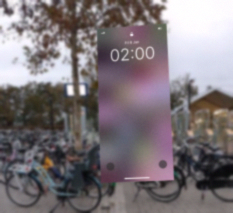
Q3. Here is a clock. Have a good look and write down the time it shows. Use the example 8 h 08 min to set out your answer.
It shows 2 h 00 min
